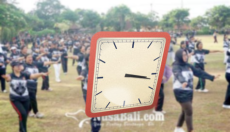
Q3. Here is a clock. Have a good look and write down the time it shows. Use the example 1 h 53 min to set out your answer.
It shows 3 h 17 min
